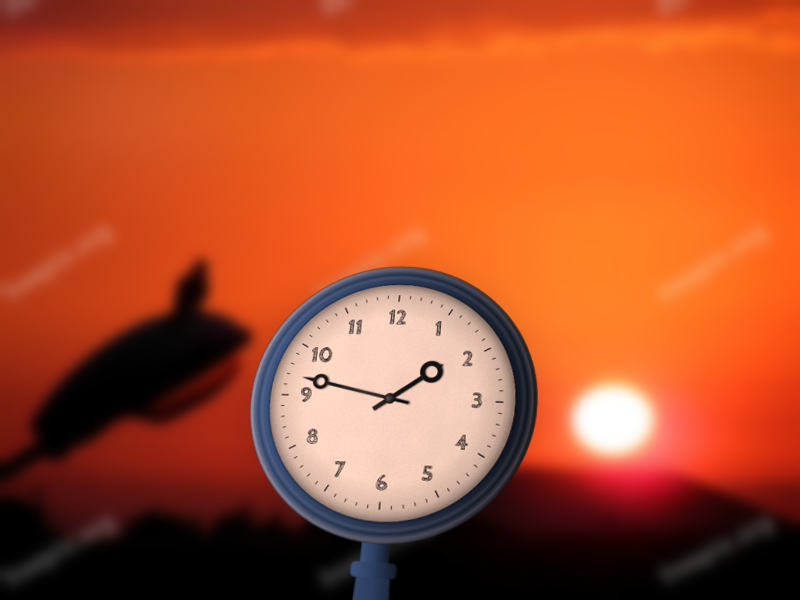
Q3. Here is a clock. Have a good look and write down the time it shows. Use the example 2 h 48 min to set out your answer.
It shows 1 h 47 min
